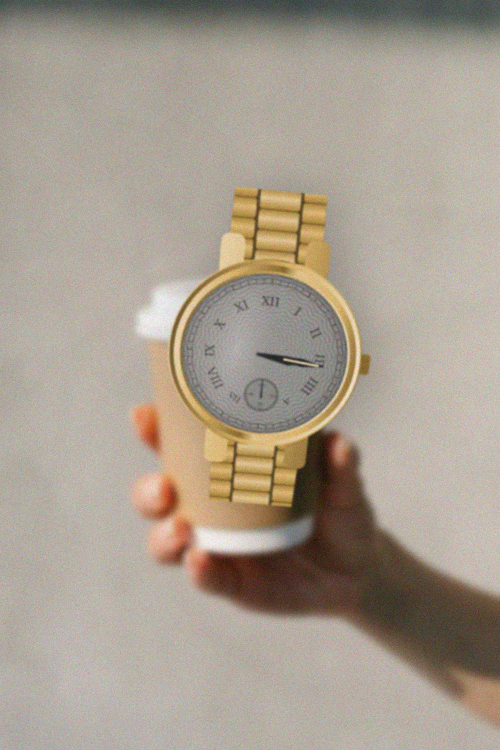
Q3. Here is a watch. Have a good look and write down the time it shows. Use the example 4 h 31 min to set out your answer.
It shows 3 h 16 min
